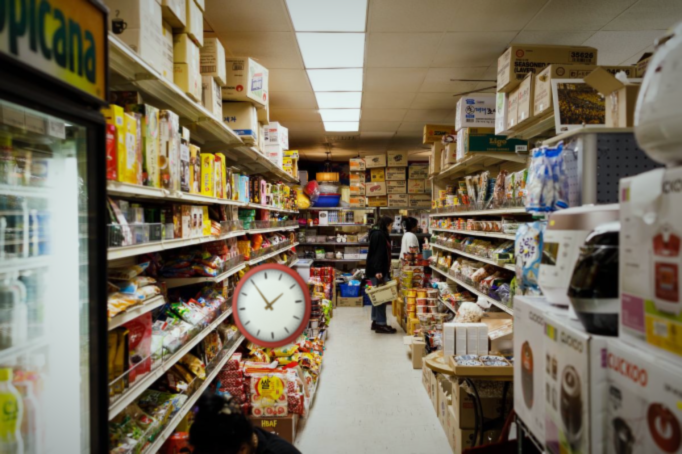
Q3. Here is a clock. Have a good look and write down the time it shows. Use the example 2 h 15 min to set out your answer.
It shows 1 h 55 min
